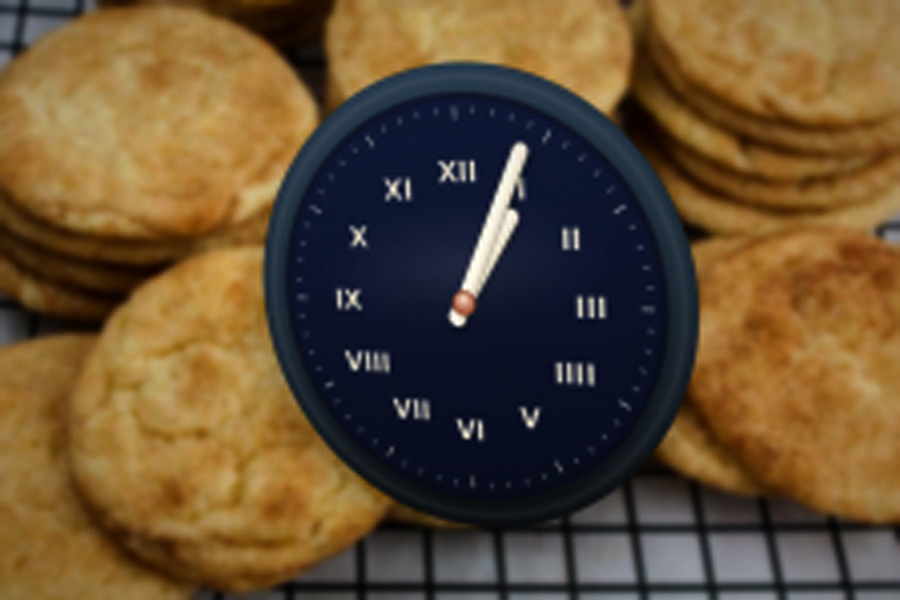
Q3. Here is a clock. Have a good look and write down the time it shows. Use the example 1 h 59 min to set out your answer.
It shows 1 h 04 min
